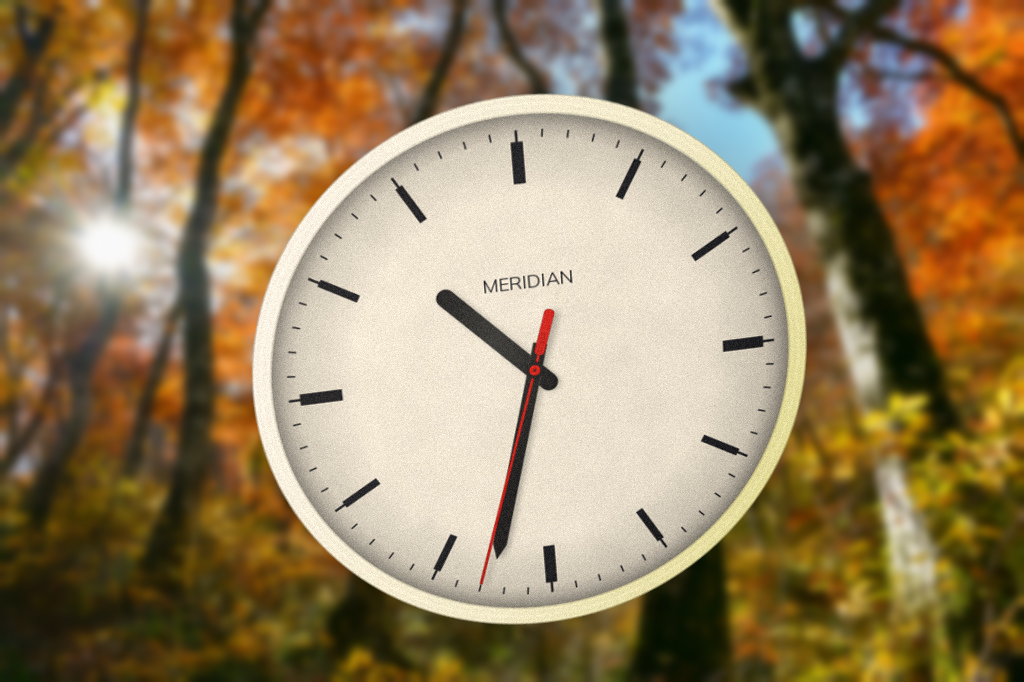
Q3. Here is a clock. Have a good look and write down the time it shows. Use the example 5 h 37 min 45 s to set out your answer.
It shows 10 h 32 min 33 s
